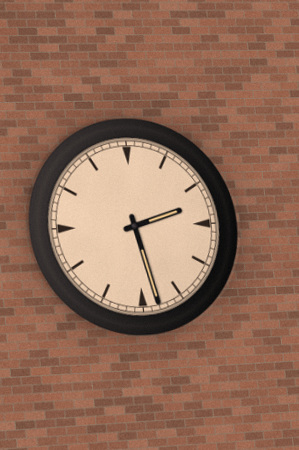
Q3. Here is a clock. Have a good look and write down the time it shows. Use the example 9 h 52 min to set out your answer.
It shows 2 h 28 min
